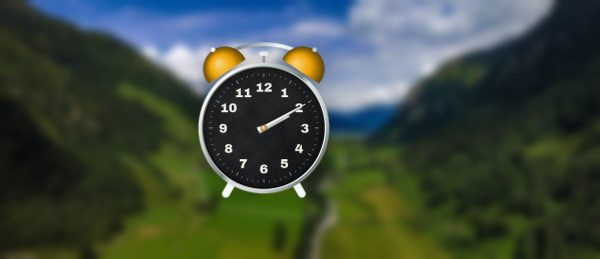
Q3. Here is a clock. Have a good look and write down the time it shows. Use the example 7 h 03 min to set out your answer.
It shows 2 h 10 min
